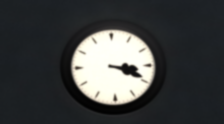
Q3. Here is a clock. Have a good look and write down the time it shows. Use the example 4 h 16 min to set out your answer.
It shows 3 h 19 min
